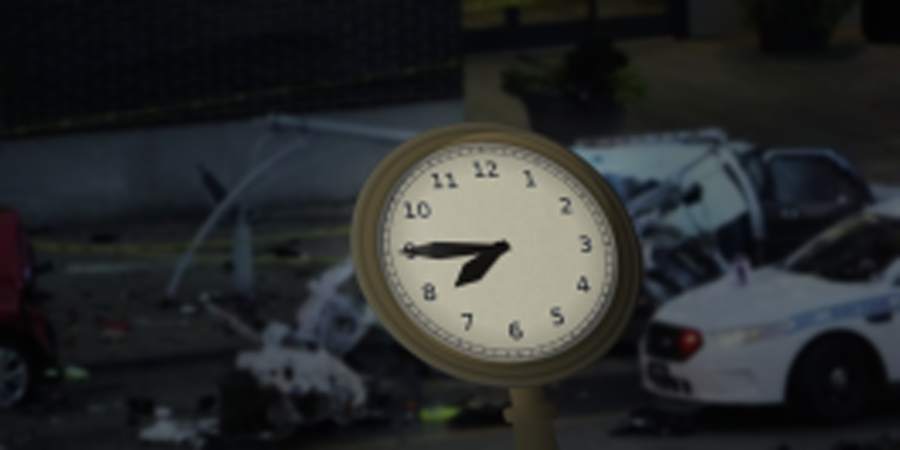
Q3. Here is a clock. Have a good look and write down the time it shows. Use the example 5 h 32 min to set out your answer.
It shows 7 h 45 min
